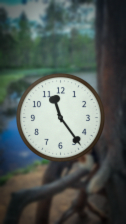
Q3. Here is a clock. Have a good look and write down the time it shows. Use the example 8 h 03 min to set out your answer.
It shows 11 h 24 min
